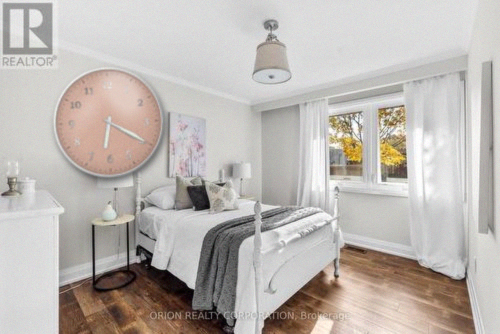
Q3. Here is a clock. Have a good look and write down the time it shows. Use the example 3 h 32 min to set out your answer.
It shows 6 h 20 min
